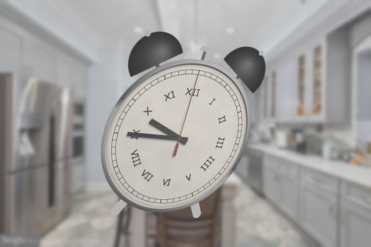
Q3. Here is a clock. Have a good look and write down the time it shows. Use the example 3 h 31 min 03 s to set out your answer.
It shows 9 h 45 min 00 s
